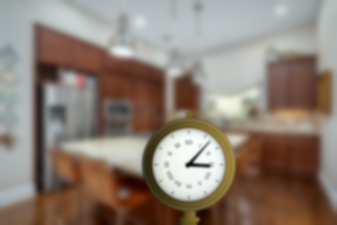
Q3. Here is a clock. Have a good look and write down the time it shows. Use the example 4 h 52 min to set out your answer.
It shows 3 h 07 min
